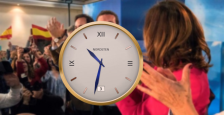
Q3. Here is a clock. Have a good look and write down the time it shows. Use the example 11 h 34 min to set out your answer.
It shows 10 h 32 min
